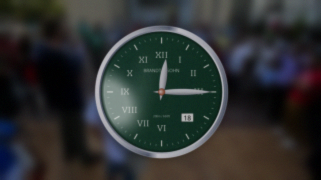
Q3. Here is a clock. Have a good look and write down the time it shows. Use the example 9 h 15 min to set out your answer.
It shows 12 h 15 min
